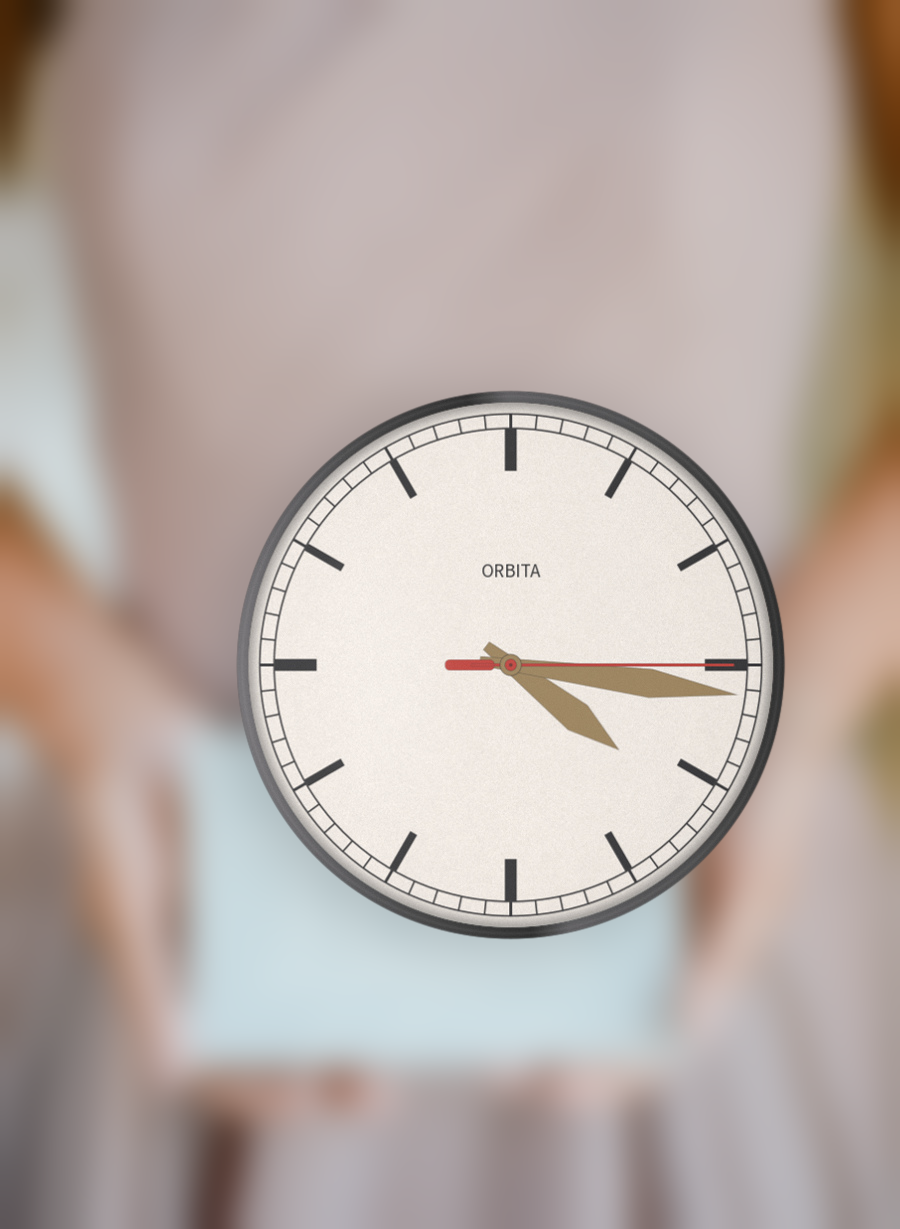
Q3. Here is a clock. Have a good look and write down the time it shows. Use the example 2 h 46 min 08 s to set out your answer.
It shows 4 h 16 min 15 s
